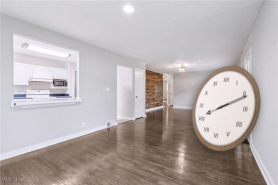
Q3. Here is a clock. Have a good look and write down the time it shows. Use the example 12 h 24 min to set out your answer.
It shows 8 h 11 min
